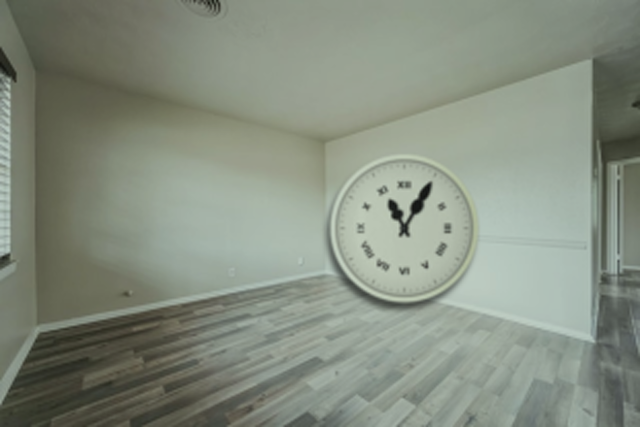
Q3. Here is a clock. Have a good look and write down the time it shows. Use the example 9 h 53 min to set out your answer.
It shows 11 h 05 min
